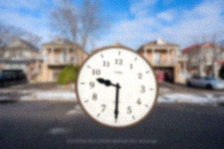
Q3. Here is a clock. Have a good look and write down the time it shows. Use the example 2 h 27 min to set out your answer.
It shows 9 h 30 min
